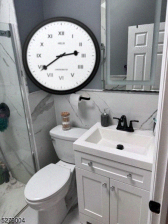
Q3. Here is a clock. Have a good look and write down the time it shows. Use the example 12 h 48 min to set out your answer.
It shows 2 h 39 min
